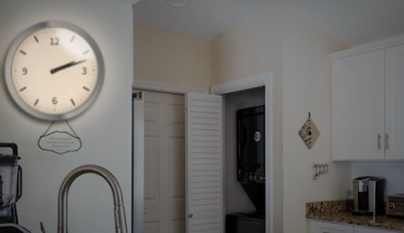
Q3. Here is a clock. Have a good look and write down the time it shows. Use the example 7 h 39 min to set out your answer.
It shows 2 h 12 min
